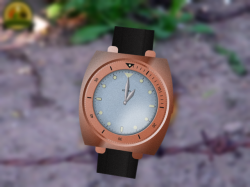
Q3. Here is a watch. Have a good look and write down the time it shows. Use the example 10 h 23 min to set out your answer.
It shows 1 h 00 min
